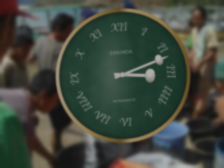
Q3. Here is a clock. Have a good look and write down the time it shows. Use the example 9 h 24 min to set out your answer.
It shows 3 h 12 min
